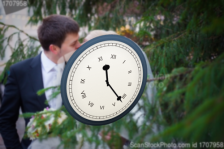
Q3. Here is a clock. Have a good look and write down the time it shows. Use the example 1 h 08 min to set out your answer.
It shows 11 h 22 min
